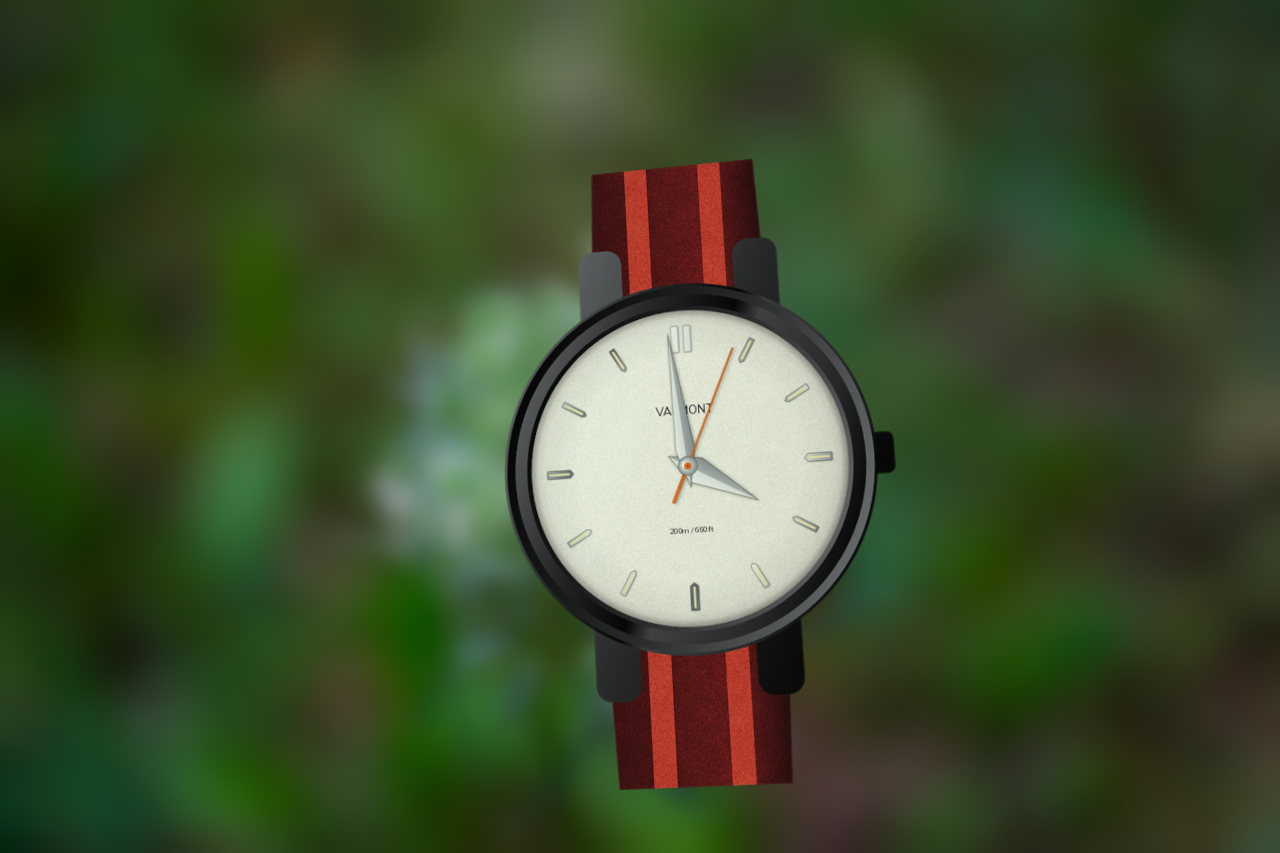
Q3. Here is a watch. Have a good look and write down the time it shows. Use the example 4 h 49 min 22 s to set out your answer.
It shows 3 h 59 min 04 s
